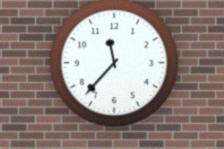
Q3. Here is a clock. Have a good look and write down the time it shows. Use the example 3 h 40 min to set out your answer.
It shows 11 h 37 min
